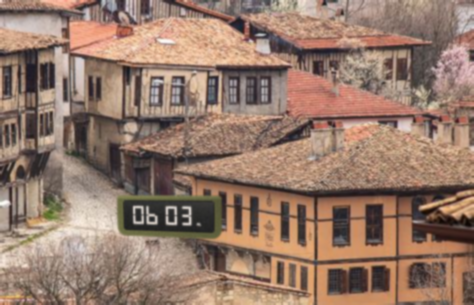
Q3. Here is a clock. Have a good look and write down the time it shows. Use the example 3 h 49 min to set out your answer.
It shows 6 h 03 min
